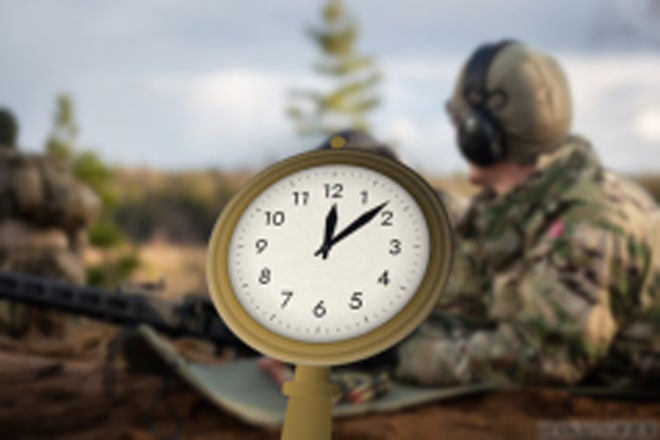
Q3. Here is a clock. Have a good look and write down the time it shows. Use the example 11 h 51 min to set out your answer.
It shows 12 h 08 min
